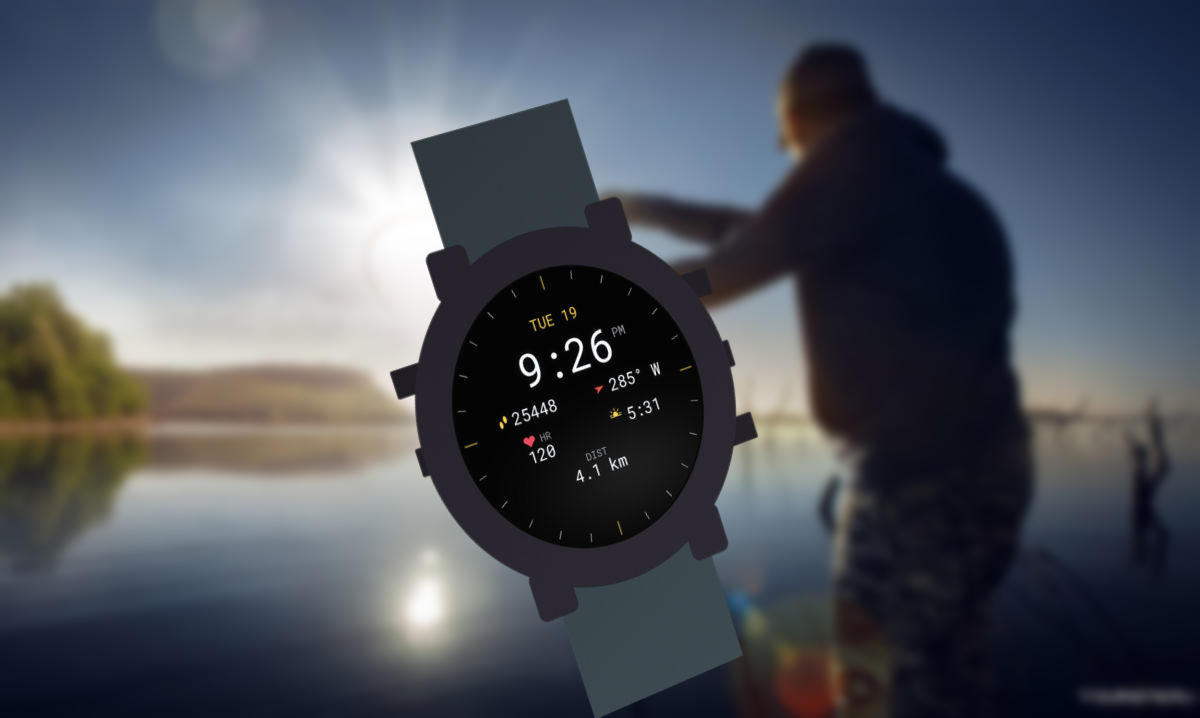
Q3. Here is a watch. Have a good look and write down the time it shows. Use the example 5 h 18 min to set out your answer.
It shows 9 h 26 min
